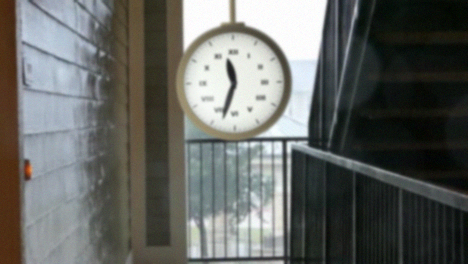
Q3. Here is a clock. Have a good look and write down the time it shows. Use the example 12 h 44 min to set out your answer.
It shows 11 h 33 min
